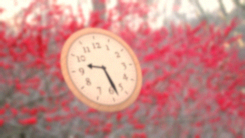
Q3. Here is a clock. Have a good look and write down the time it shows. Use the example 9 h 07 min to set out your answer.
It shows 9 h 28 min
